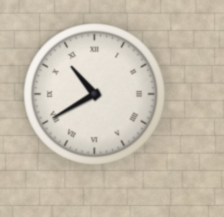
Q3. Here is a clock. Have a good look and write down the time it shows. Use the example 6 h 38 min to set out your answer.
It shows 10 h 40 min
